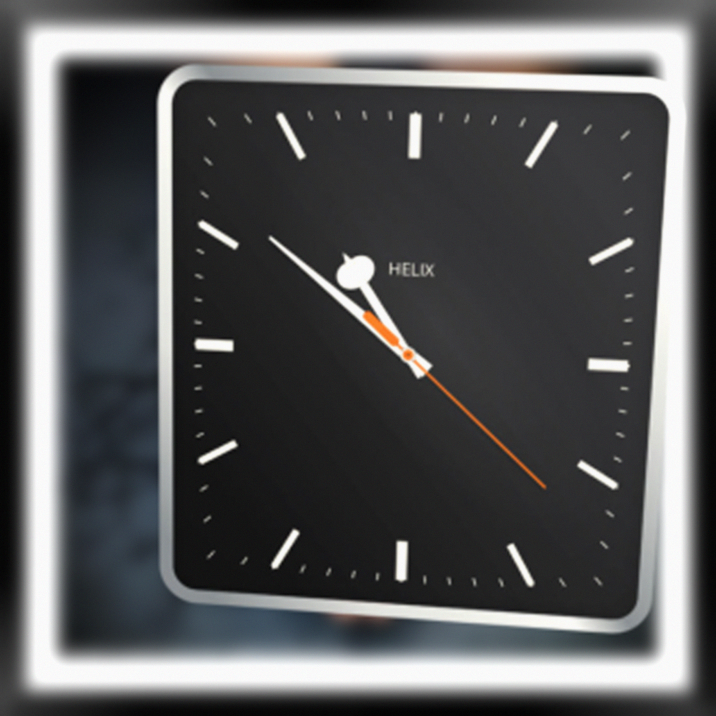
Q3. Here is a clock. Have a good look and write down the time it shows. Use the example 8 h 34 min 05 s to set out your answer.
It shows 10 h 51 min 22 s
